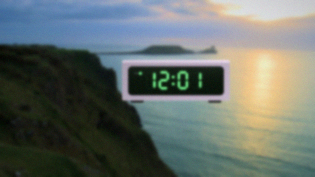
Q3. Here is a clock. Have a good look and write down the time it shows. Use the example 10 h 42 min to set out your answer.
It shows 12 h 01 min
